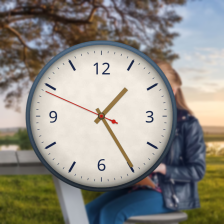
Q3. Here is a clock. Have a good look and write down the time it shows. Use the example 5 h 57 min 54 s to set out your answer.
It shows 1 h 24 min 49 s
